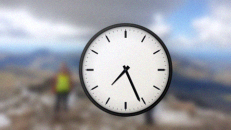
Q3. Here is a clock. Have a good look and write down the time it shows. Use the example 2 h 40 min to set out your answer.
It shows 7 h 26 min
